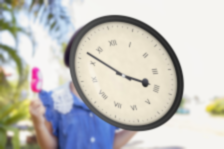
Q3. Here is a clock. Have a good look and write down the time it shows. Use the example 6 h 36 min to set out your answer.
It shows 3 h 52 min
